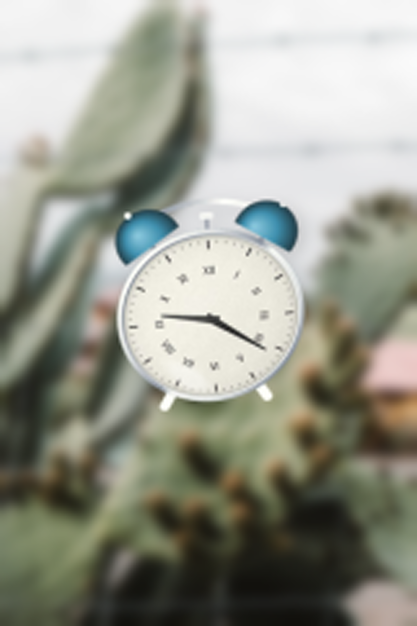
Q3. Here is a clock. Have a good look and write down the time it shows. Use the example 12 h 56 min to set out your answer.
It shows 9 h 21 min
